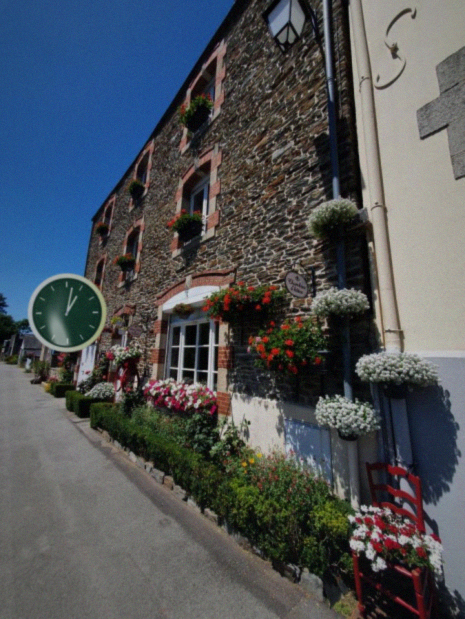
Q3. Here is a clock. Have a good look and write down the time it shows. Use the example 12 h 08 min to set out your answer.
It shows 1 h 02 min
